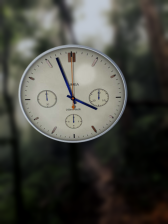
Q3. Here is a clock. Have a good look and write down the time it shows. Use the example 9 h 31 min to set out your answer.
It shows 3 h 57 min
